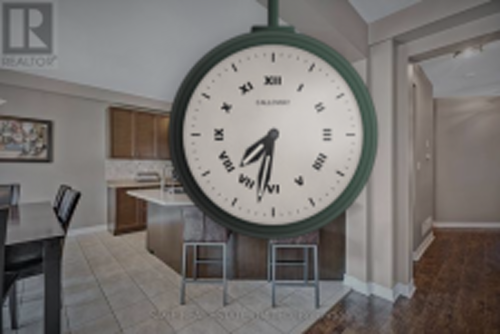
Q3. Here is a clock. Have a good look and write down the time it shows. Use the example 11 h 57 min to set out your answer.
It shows 7 h 32 min
